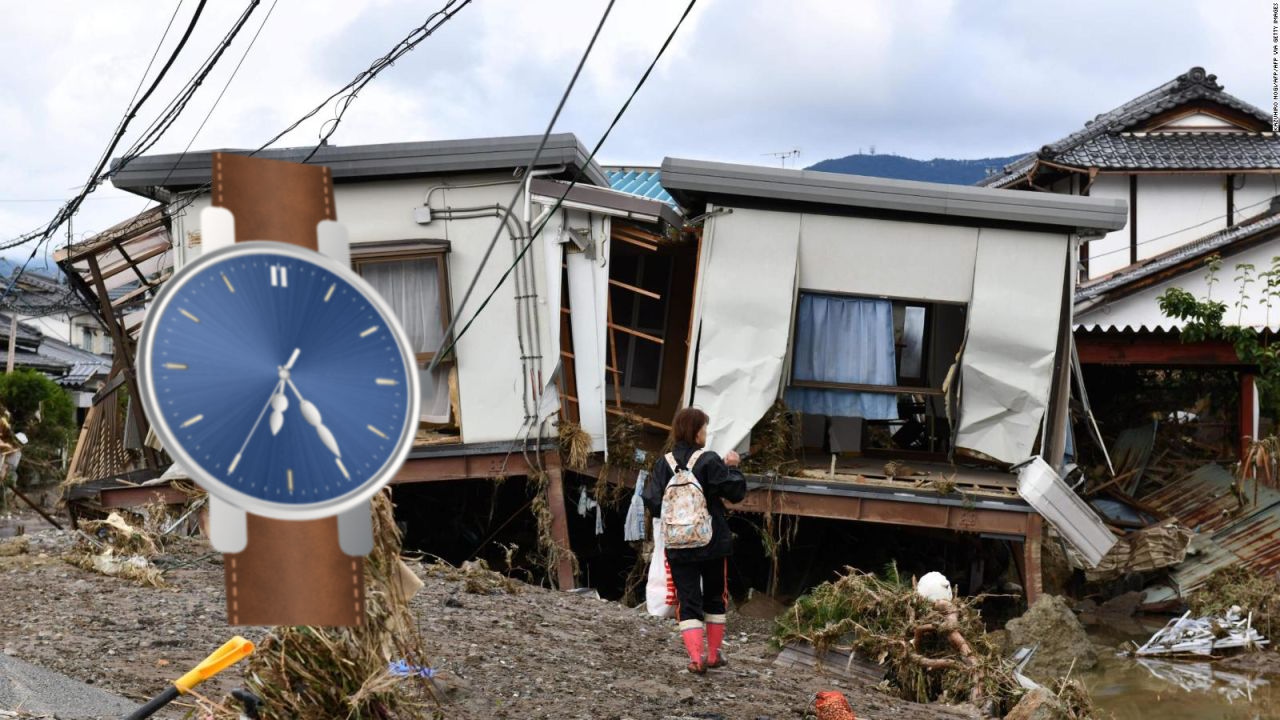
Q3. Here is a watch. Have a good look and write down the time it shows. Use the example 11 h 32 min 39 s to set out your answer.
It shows 6 h 24 min 35 s
